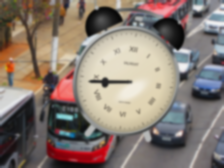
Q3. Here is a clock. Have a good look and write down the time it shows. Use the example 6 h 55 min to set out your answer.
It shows 8 h 44 min
